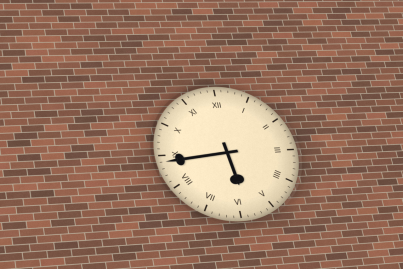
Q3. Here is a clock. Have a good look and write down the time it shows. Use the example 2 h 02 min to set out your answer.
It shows 5 h 44 min
